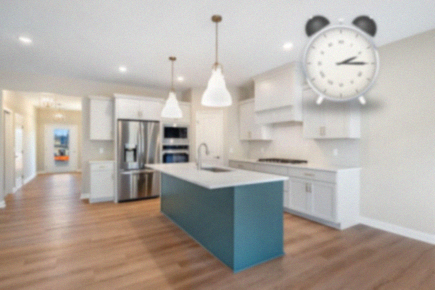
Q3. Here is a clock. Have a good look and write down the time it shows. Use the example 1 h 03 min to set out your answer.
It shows 2 h 15 min
